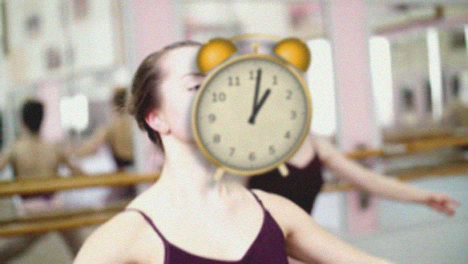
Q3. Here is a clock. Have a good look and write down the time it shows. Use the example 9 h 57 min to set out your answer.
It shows 1 h 01 min
